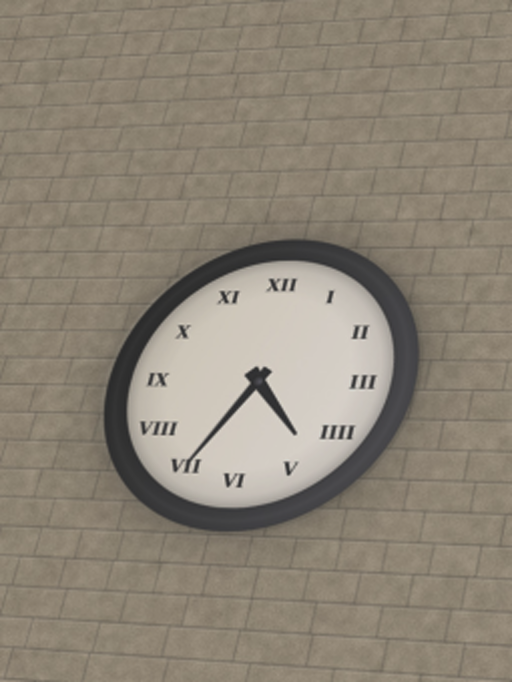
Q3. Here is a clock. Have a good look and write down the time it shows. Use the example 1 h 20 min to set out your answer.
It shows 4 h 35 min
